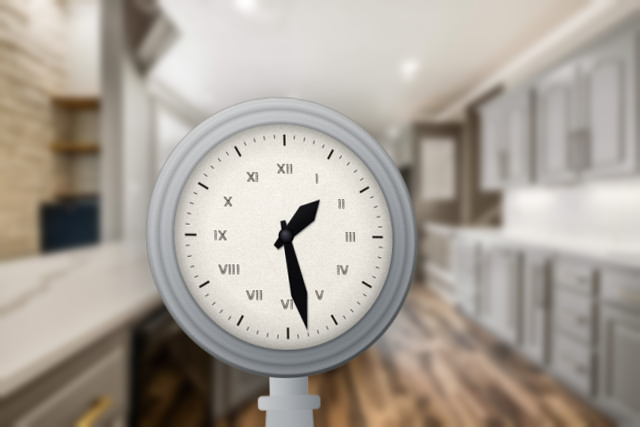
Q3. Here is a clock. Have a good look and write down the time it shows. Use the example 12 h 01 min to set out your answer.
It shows 1 h 28 min
